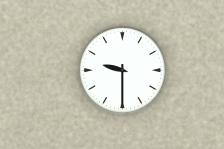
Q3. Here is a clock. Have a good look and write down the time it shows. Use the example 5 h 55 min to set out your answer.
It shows 9 h 30 min
